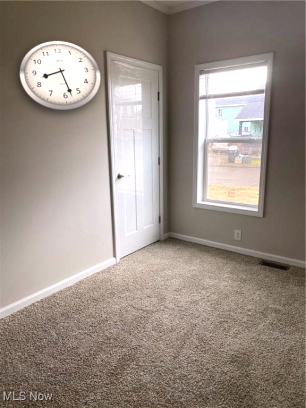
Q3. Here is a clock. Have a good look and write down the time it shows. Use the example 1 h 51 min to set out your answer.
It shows 8 h 28 min
